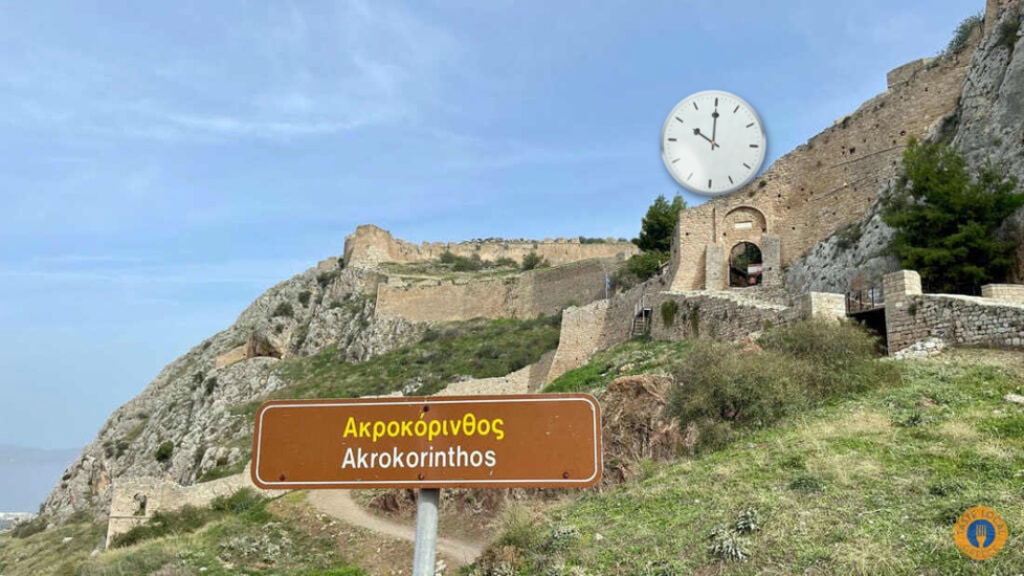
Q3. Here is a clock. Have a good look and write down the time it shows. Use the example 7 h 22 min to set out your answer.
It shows 10 h 00 min
